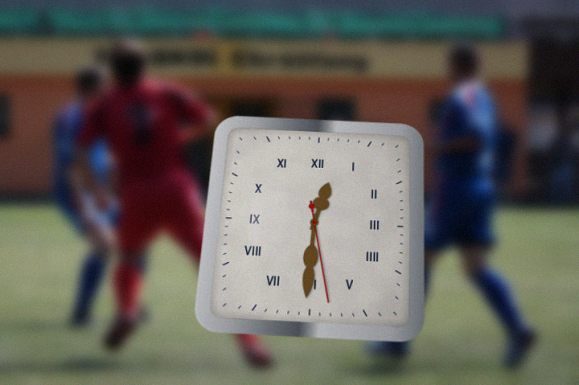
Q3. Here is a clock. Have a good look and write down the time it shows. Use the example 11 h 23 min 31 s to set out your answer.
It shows 12 h 30 min 28 s
